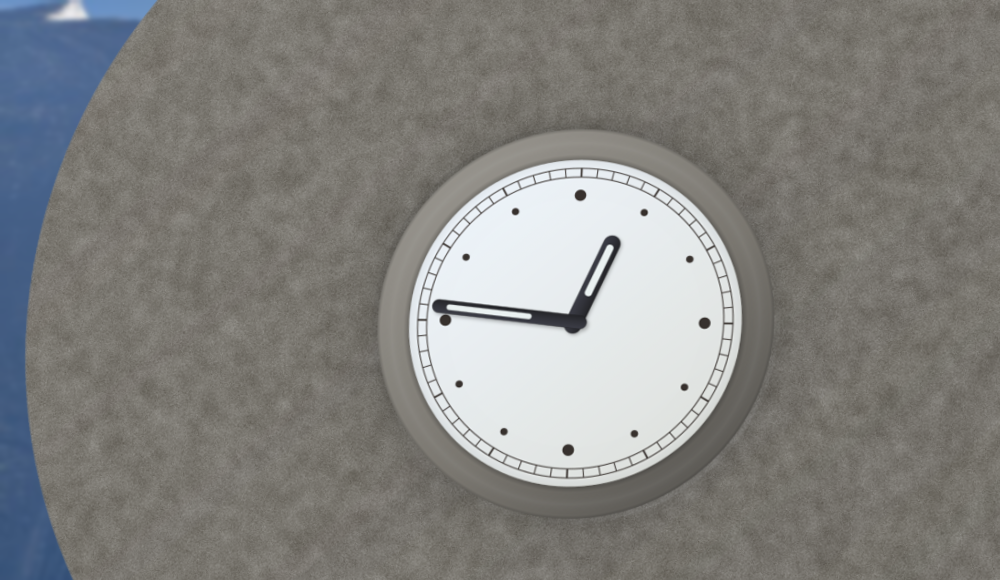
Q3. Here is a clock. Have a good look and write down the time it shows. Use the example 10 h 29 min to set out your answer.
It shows 12 h 46 min
